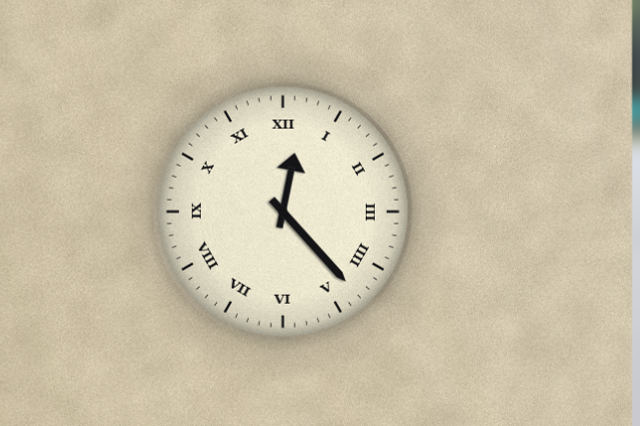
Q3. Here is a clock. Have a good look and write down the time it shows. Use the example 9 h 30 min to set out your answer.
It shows 12 h 23 min
